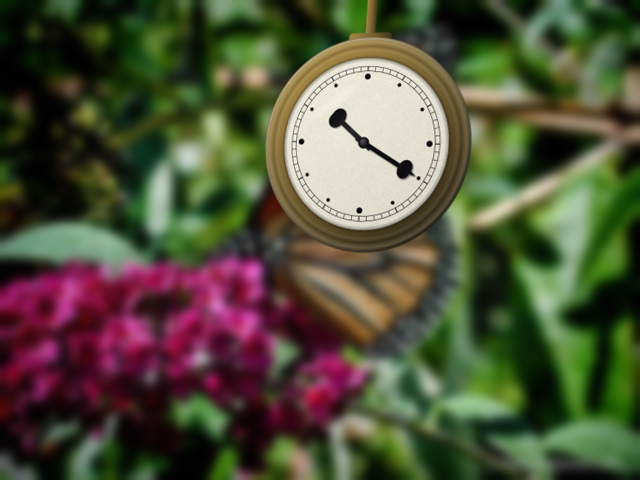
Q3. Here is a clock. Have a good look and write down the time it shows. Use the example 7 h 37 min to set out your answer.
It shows 10 h 20 min
